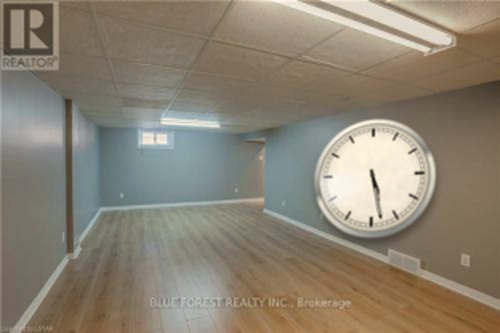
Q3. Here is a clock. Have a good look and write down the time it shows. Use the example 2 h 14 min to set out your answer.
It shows 5 h 28 min
